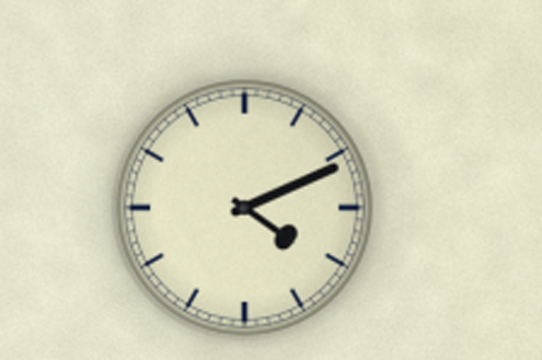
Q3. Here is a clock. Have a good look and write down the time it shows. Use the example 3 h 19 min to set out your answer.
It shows 4 h 11 min
